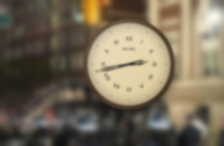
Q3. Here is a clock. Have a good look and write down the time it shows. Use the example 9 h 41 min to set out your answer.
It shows 2 h 43 min
